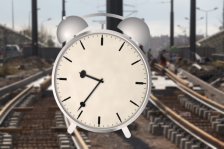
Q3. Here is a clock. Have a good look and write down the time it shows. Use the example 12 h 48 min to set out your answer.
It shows 9 h 36 min
